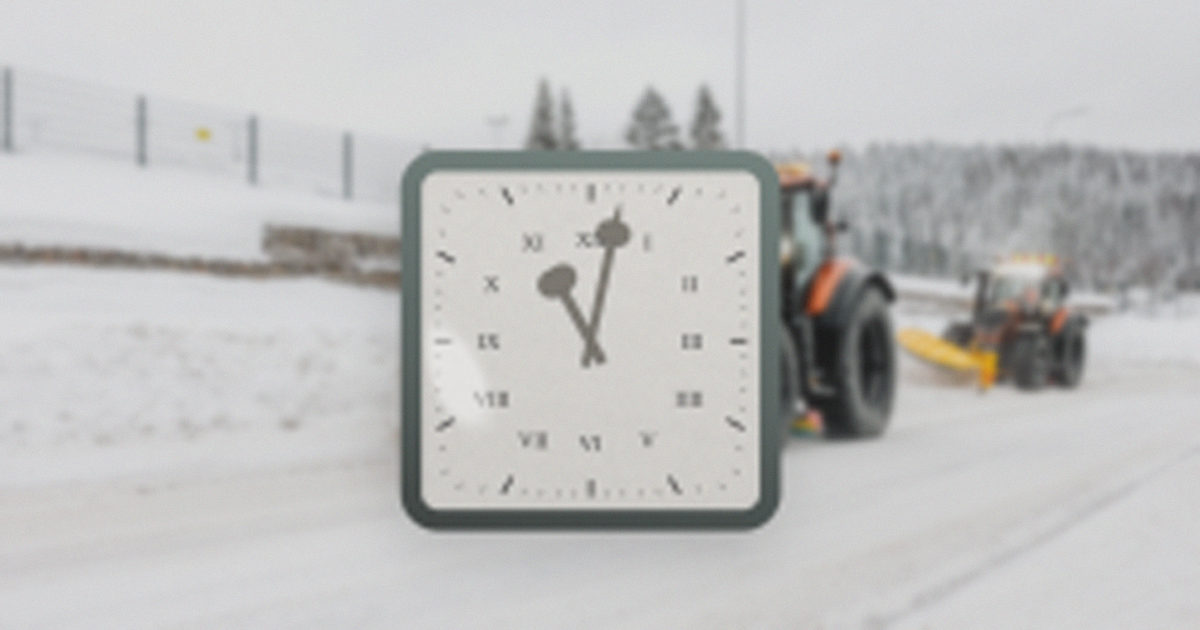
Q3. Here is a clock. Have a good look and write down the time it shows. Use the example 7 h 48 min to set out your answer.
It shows 11 h 02 min
